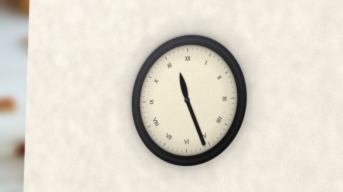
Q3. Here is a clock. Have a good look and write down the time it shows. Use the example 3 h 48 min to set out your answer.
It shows 11 h 26 min
